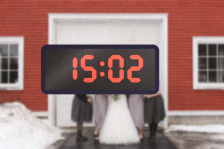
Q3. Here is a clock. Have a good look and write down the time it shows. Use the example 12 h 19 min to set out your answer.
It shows 15 h 02 min
